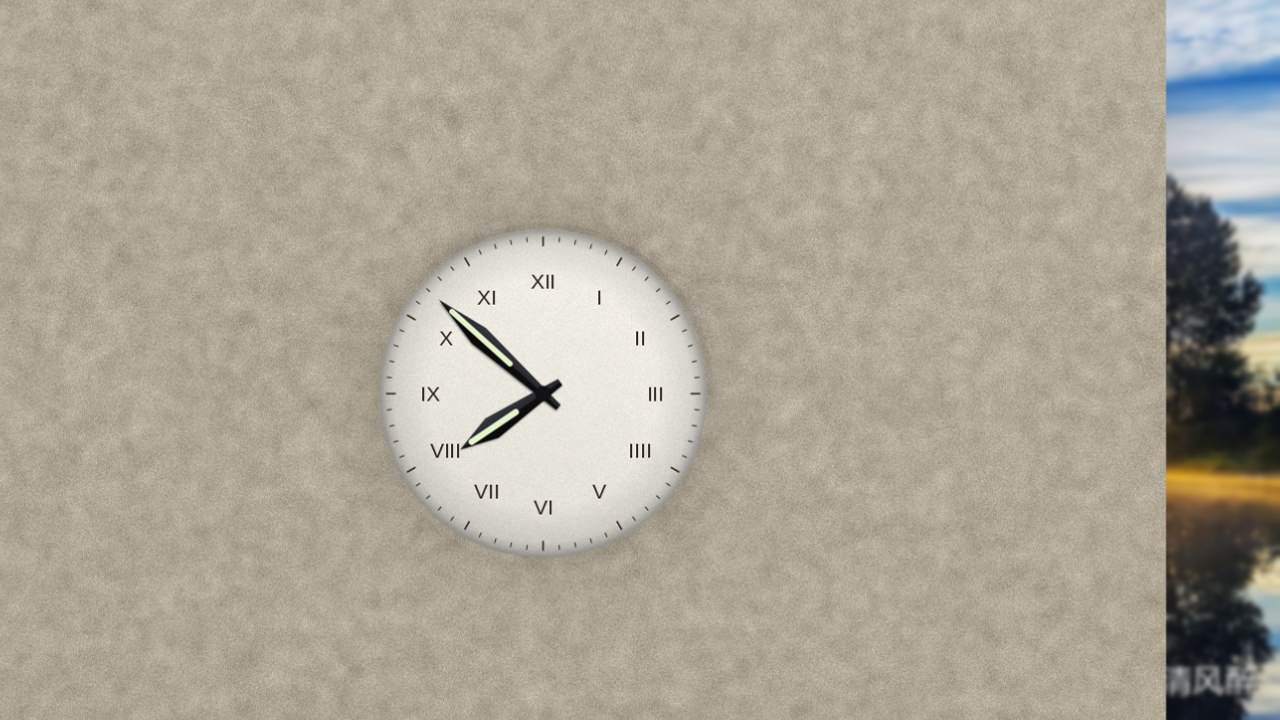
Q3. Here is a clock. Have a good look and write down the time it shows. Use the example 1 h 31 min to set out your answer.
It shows 7 h 52 min
